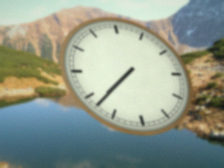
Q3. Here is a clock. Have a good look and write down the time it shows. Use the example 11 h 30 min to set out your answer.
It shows 7 h 38 min
